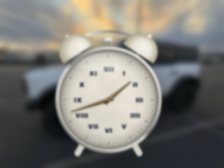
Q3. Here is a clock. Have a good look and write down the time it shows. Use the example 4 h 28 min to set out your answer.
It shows 1 h 42 min
